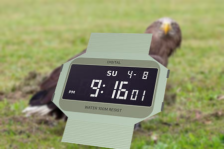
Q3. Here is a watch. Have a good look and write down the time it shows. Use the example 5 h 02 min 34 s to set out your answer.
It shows 9 h 16 min 01 s
